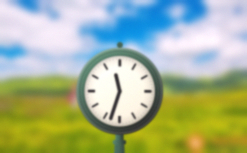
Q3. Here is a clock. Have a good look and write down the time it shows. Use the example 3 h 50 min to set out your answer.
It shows 11 h 33 min
